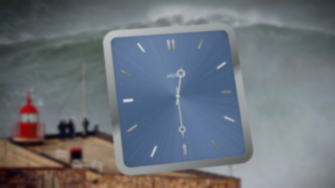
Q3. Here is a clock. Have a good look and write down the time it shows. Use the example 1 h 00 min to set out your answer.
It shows 12 h 30 min
